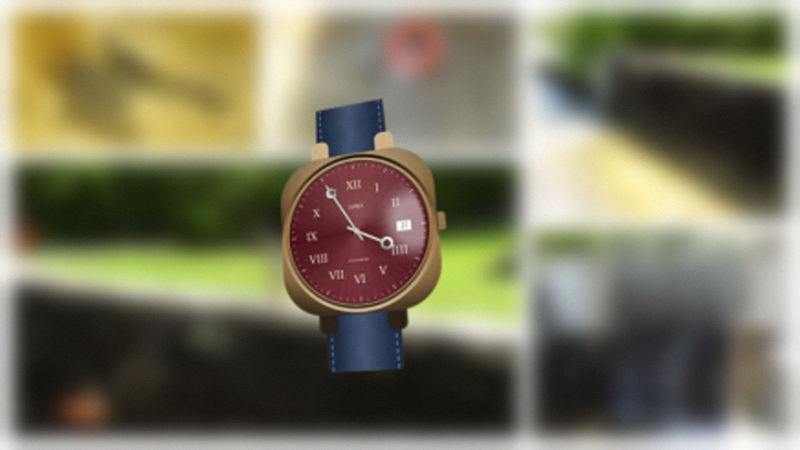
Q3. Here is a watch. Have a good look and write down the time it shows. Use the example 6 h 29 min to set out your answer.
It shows 3 h 55 min
